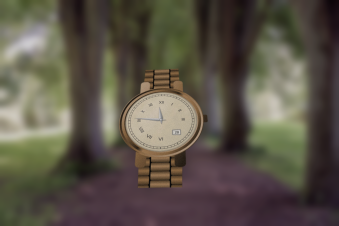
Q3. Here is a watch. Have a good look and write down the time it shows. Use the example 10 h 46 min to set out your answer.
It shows 11 h 46 min
